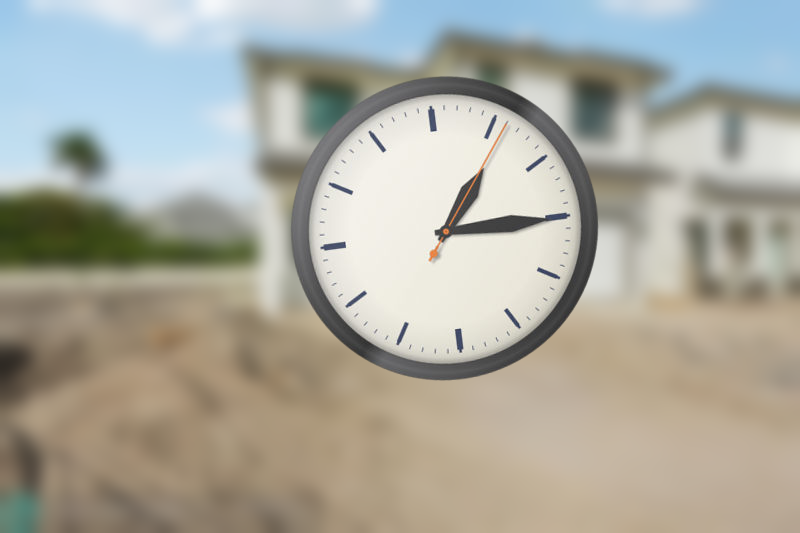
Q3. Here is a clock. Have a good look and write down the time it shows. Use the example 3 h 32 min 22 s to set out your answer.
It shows 1 h 15 min 06 s
